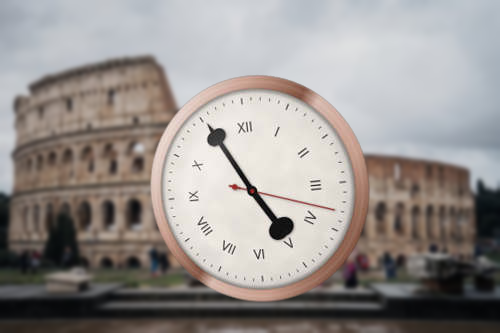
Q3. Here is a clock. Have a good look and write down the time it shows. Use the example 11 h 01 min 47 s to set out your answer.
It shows 4 h 55 min 18 s
